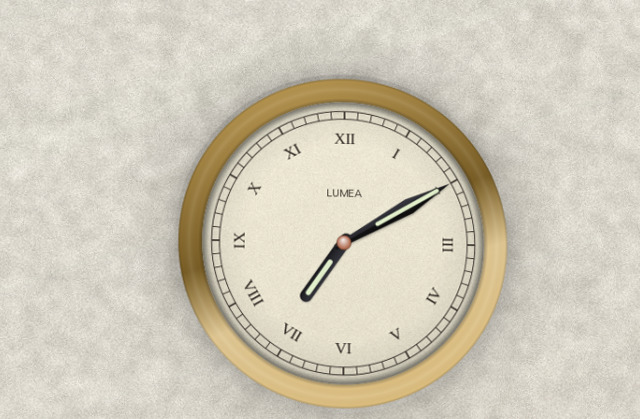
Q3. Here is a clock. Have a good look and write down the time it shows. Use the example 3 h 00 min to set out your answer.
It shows 7 h 10 min
